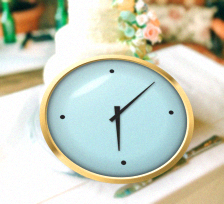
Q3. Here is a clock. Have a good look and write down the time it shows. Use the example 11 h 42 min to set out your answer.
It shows 6 h 08 min
